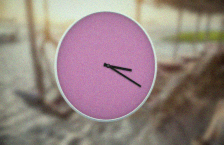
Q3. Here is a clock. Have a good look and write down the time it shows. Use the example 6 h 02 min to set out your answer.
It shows 3 h 20 min
